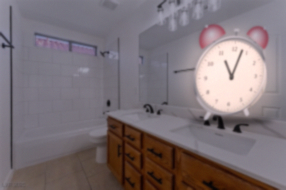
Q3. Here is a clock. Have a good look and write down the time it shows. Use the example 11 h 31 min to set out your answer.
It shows 11 h 03 min
